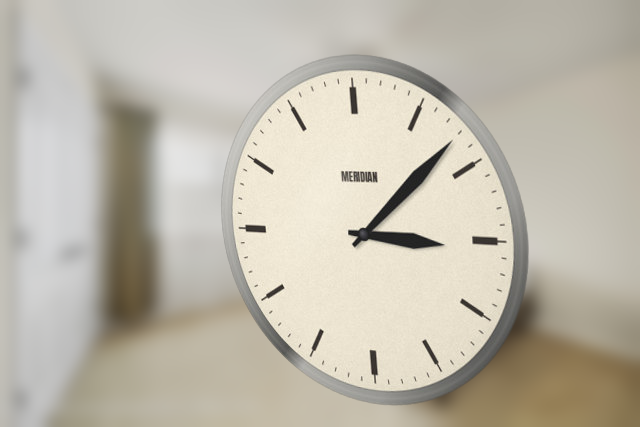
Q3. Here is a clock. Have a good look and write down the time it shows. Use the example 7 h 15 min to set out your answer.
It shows 3 h 08 min
